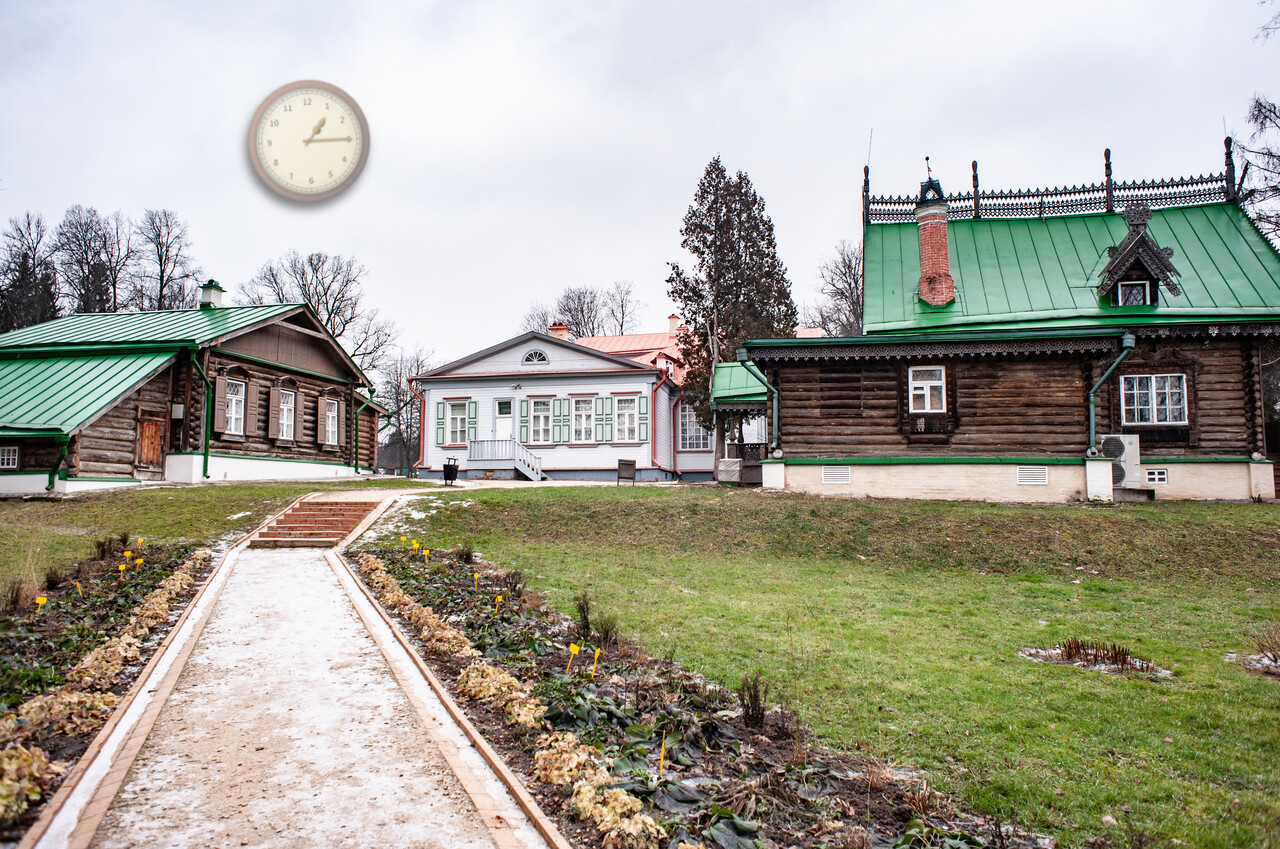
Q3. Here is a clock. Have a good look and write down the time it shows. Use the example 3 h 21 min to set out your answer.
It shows 1 h 15 min
